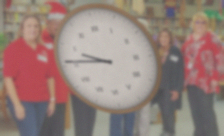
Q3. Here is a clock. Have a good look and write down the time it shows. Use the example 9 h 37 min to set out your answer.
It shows 9 h 46 min
